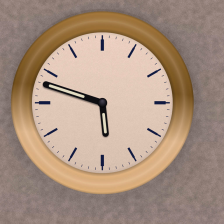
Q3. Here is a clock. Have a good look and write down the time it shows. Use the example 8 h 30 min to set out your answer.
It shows 5 h 48 min
